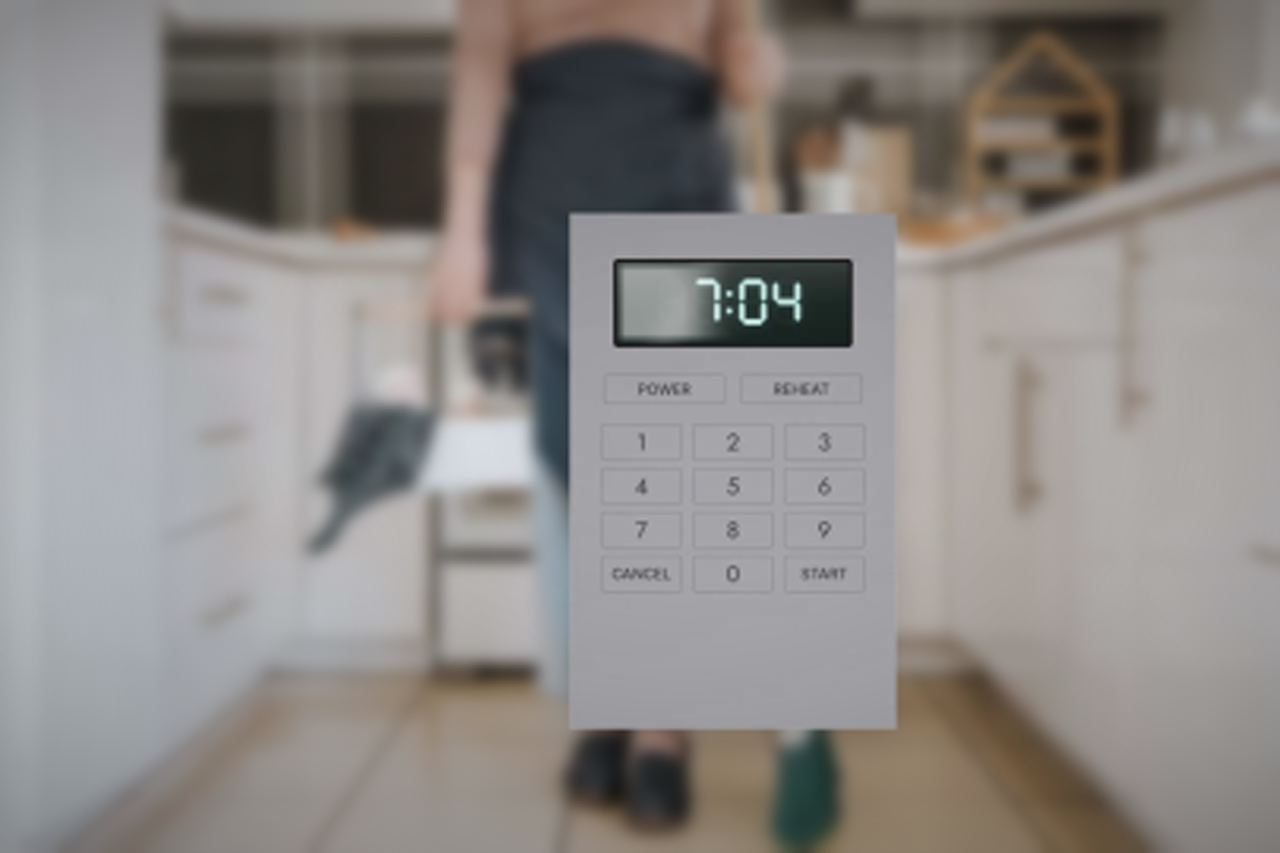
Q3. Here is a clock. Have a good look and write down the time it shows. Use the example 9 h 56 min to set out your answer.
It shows 7 h 04 min
